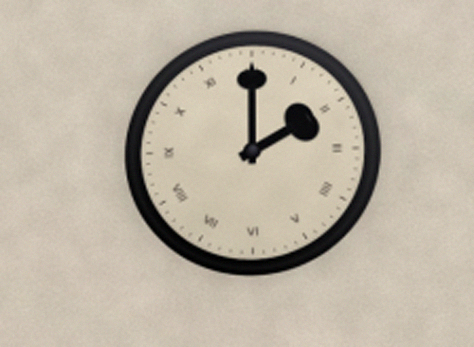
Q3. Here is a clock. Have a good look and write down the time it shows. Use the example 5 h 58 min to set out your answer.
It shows 2 h 00 min
